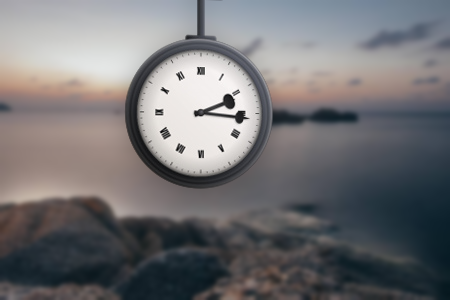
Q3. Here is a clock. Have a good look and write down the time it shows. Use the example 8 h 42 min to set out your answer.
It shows 2 h 16 min
